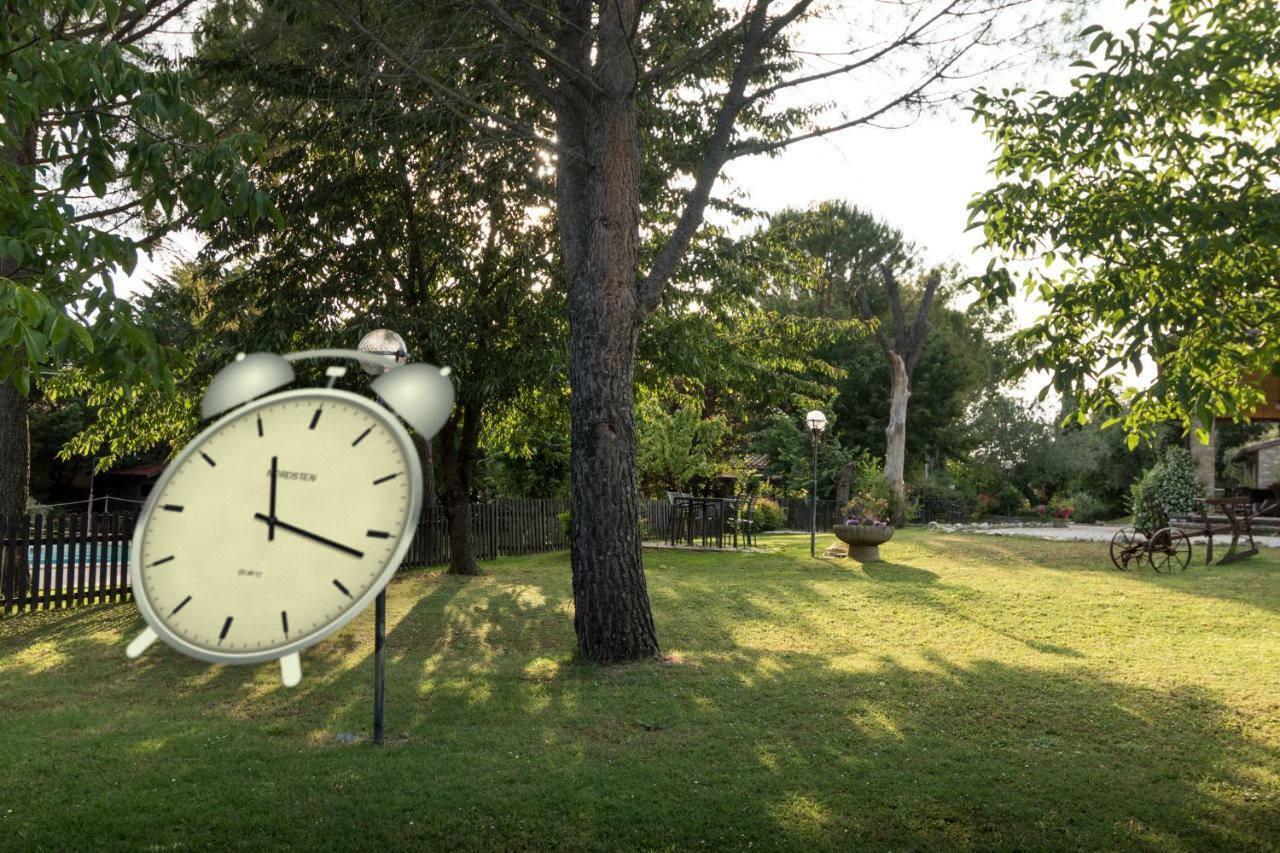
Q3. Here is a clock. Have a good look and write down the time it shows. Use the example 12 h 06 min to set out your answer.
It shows 11 h 17 min
